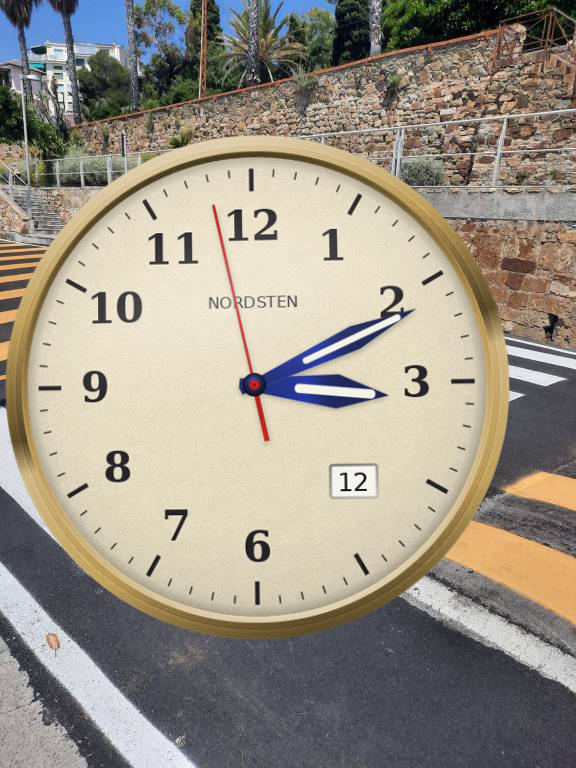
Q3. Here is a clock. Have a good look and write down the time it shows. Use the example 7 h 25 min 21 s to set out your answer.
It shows 3 h 10 min 58 s
